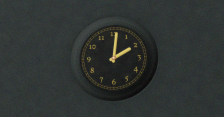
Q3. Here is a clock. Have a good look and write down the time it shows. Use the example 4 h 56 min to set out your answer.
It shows 2 h 01 min
